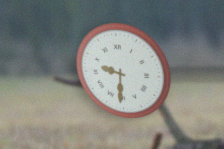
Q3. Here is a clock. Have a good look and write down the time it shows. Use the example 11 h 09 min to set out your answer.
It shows 9 h 31 min
